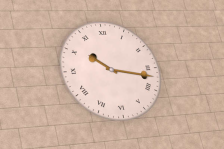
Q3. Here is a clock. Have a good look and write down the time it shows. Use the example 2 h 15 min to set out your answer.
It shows 10 h 17 min
